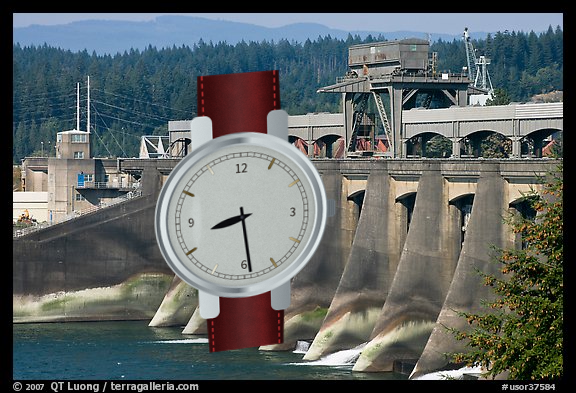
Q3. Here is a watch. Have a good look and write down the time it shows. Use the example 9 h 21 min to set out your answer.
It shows 8 h 29 min
